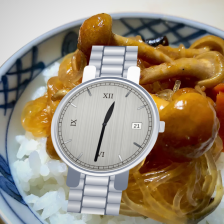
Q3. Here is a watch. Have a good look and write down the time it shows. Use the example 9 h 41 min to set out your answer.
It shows 12 h 31 min
